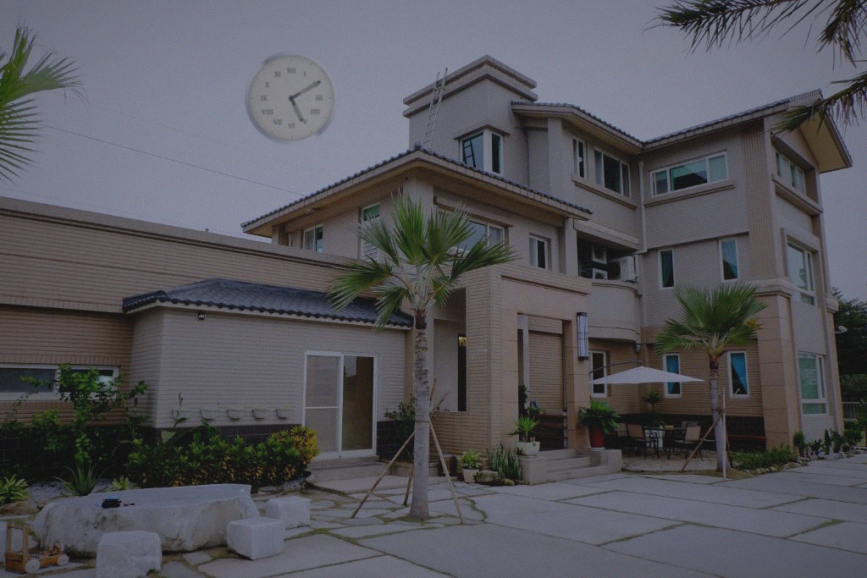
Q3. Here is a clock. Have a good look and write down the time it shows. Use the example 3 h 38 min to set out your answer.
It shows 5 h 10 min
